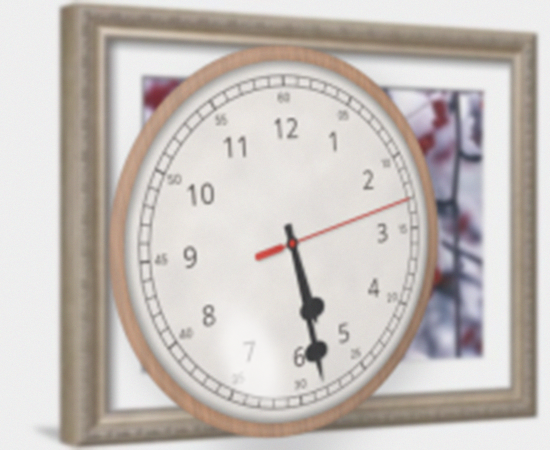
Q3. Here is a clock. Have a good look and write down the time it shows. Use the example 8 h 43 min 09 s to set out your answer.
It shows 5 h 28 min 13 s
